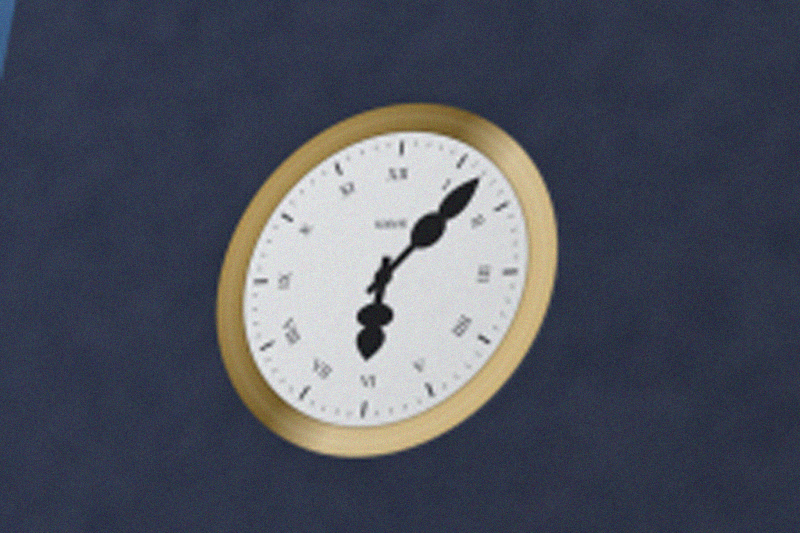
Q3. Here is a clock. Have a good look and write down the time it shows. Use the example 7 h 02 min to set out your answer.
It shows 6 h 07 min
